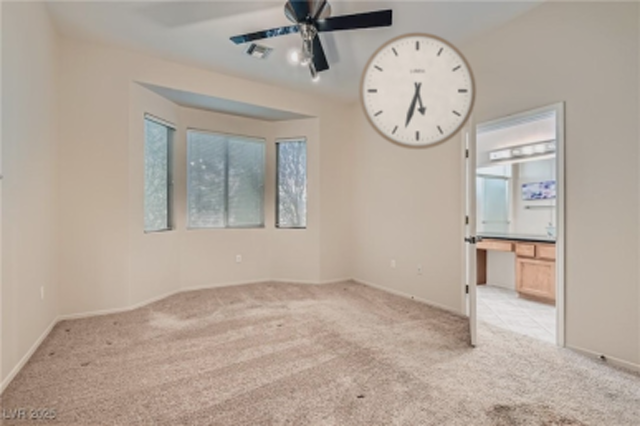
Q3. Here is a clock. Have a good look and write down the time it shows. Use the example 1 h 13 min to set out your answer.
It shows 5 h 33 min
